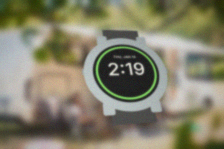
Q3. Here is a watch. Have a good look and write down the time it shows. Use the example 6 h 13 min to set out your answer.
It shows 2 h 19 min
